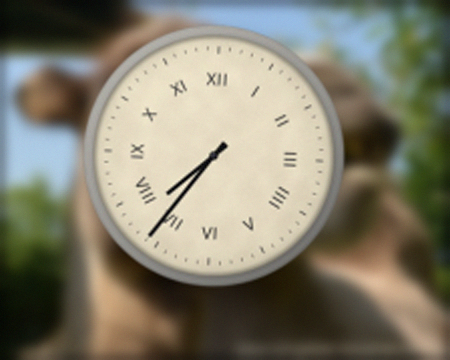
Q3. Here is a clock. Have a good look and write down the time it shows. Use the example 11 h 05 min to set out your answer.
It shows 7 h 36 min
